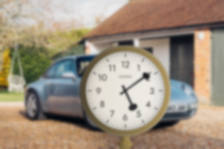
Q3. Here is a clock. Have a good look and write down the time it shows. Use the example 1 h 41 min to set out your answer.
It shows 5 h 09 min
